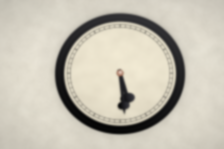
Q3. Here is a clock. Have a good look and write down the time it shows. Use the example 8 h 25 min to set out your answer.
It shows 5 h 29 min
